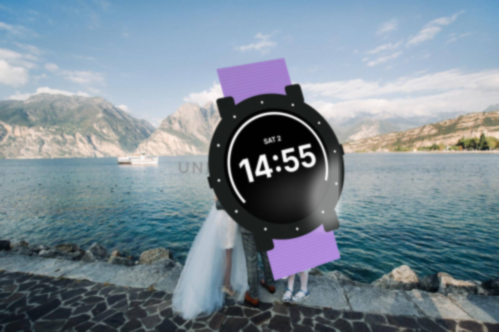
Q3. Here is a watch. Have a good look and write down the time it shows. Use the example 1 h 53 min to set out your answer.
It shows 14 h 55 min
